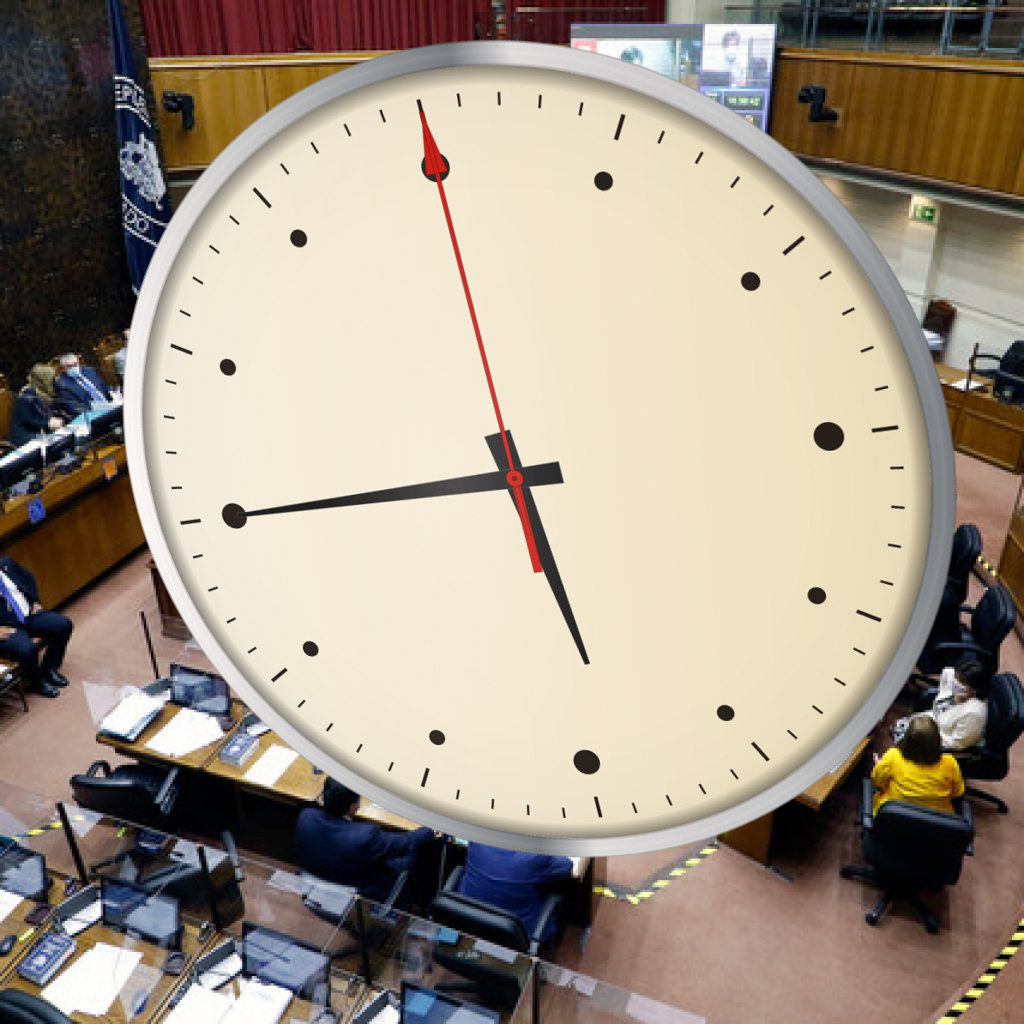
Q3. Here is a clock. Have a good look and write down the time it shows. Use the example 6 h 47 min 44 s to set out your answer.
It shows 5 h 45 min 00 s
